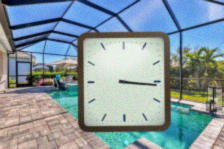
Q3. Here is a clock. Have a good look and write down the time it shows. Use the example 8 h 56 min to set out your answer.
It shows 3 h 16 min
